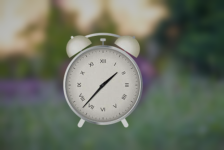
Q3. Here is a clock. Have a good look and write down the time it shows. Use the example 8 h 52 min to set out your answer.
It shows 1 h 37 min
